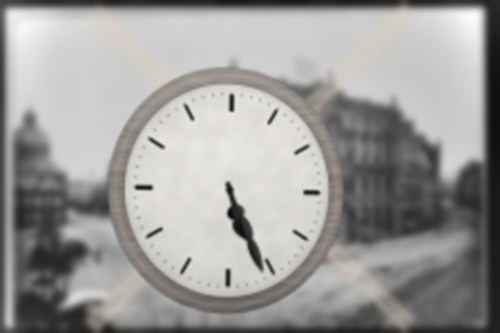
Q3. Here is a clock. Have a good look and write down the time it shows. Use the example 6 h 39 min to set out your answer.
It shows 5 h 26 min
